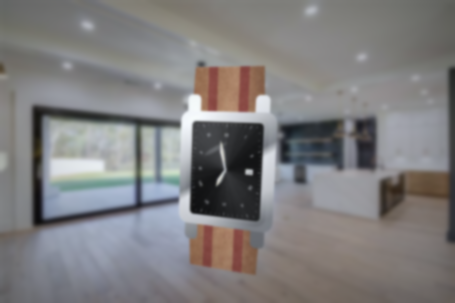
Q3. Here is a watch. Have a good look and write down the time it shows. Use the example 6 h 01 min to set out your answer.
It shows 6 h 58 min
